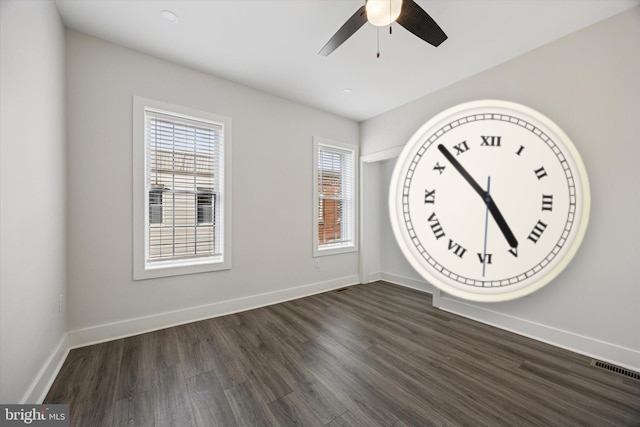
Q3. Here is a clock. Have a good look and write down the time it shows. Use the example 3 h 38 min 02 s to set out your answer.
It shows 4 h 52 min 30 s
